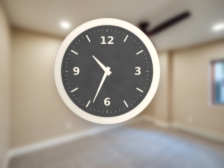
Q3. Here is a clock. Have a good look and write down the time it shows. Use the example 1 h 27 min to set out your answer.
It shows 10 h 34 min
